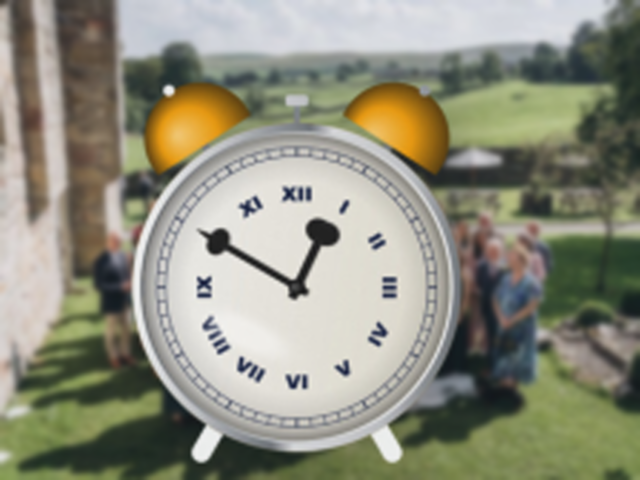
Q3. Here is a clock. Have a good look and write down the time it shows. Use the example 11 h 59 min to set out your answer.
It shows 12 h 50 min
